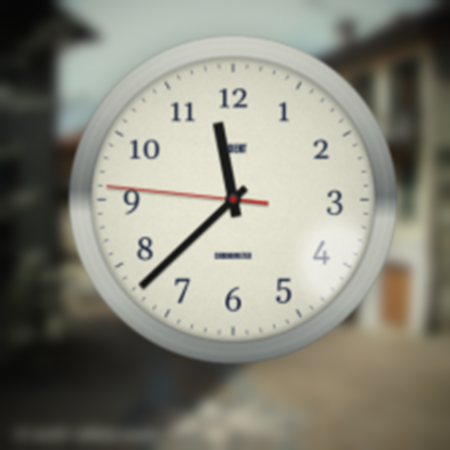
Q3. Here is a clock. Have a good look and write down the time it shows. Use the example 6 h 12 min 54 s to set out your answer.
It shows 11 h 37 min 46 s
